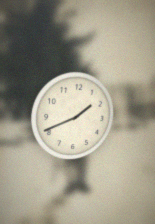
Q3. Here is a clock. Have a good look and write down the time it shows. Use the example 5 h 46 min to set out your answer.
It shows 1 h 41 min
